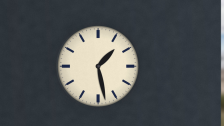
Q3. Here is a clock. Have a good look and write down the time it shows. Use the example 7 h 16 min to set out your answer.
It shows 1 h 28 min
